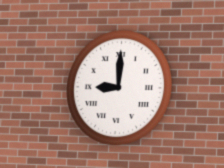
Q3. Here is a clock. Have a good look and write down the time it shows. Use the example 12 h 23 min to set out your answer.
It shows 9 h 00 min
